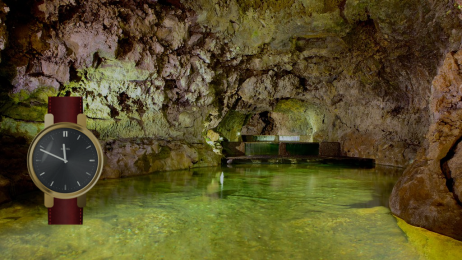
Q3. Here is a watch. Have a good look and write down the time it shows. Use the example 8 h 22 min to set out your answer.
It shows 11 h 49 min
